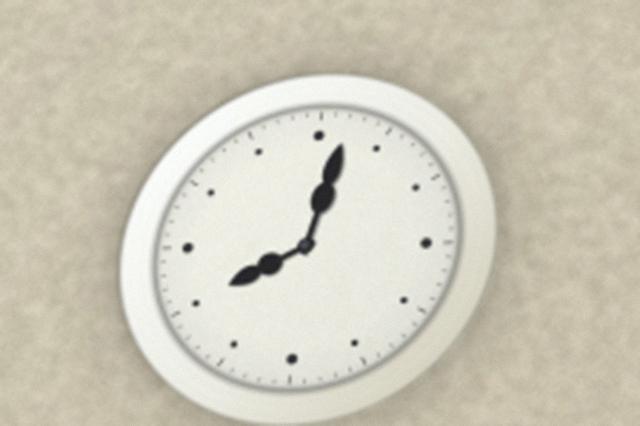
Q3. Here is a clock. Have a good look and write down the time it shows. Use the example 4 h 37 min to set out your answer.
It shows 8 h 02 min
